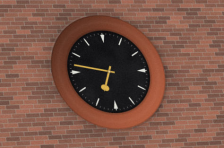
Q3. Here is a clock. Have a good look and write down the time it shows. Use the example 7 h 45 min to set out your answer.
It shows 6 h 47 min
